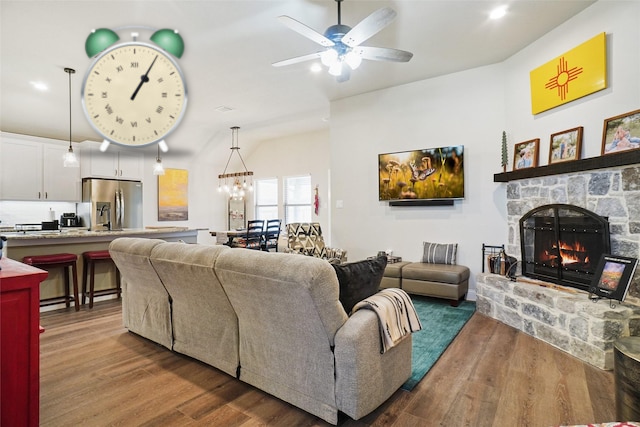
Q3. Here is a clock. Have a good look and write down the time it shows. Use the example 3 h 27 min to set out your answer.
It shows 1 h 05 min
